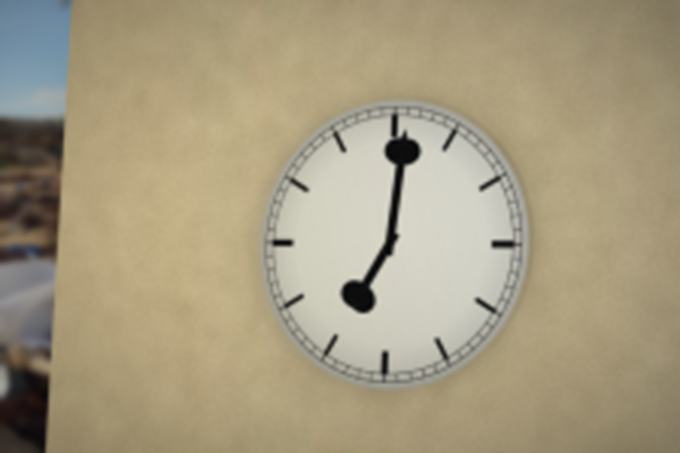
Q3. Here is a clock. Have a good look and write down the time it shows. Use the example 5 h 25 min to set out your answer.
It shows 7 h 01 min
